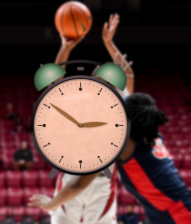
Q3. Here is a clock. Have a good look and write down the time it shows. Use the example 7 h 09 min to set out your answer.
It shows 2 h 51 min
